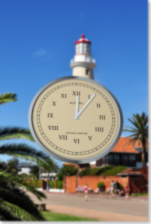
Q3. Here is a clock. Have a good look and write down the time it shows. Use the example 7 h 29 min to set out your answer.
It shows 12 h 06 min
